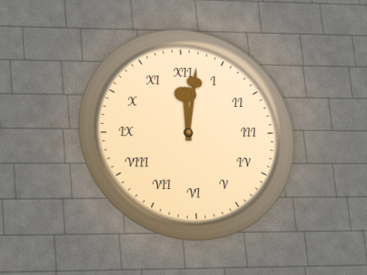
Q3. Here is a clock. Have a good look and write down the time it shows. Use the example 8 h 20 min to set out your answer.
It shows 12 h 02 min
